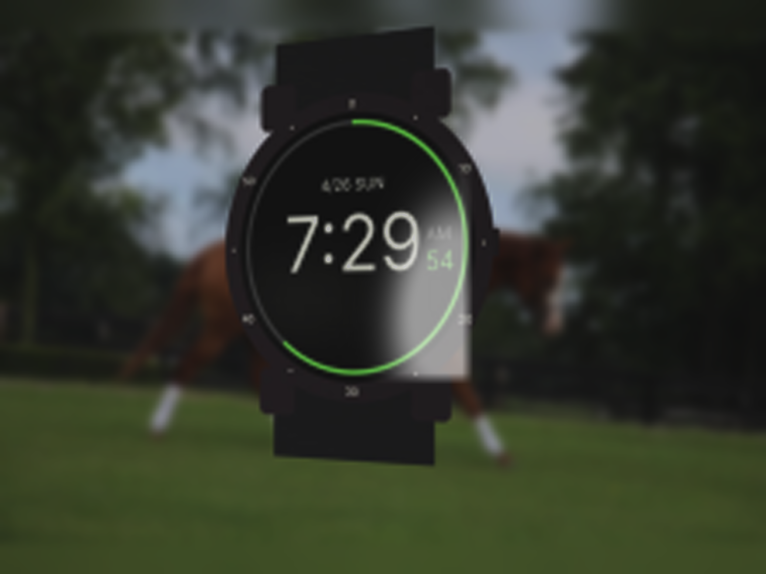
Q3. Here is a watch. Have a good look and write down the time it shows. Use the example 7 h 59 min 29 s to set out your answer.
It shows 7 h 29 min 54 s
